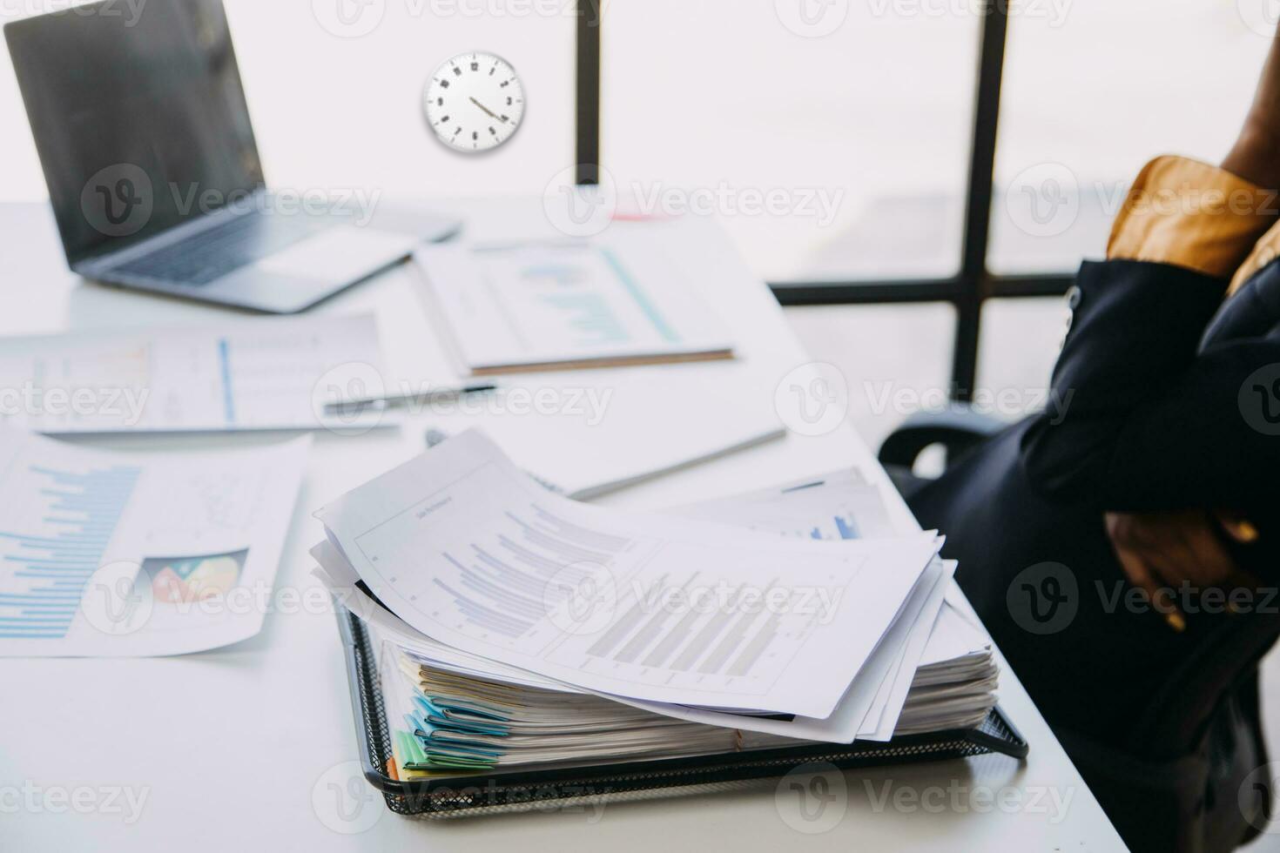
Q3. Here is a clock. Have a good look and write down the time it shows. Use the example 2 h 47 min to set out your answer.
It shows 4 h 21 min
